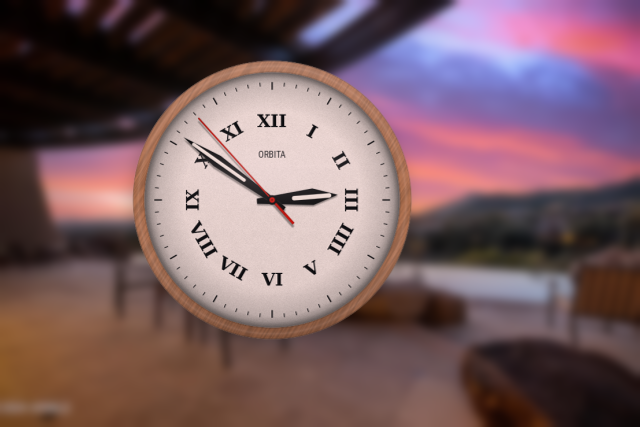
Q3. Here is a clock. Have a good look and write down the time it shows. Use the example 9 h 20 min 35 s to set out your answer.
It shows 2 h 50 min 53 s
